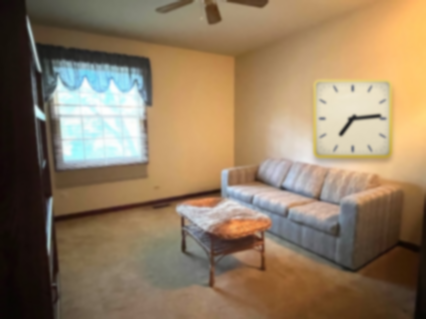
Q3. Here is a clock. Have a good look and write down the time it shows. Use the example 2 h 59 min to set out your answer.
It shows 7 h 14 min
